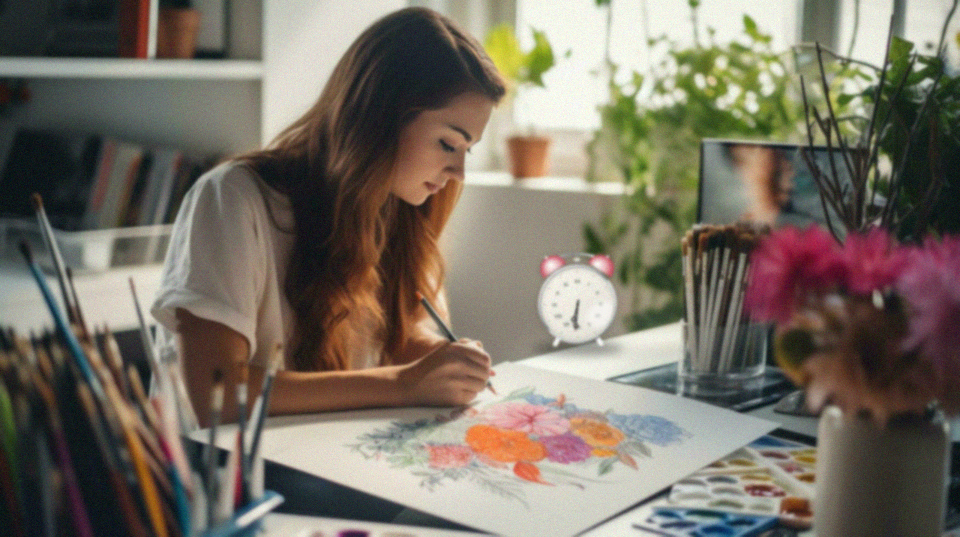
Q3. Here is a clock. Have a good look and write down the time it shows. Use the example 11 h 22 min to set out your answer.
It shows 6 h 31 min
